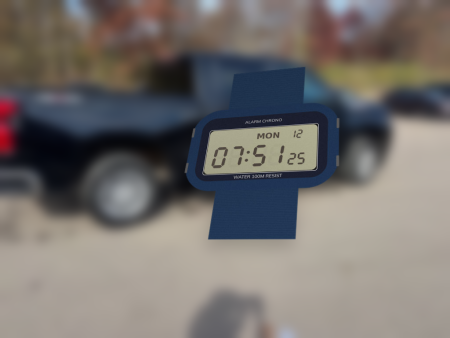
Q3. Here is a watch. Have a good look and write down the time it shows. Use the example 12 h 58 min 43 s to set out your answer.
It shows 7 h 51 min 25 s
